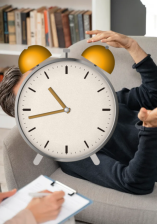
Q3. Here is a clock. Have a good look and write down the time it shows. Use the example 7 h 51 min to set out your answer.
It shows 10 h 43 min
